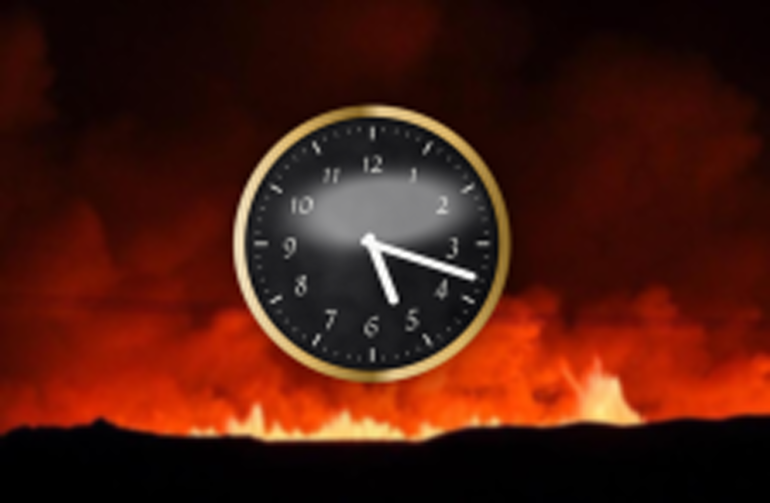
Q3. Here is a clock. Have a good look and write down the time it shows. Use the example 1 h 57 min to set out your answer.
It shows 5 h 18 min
